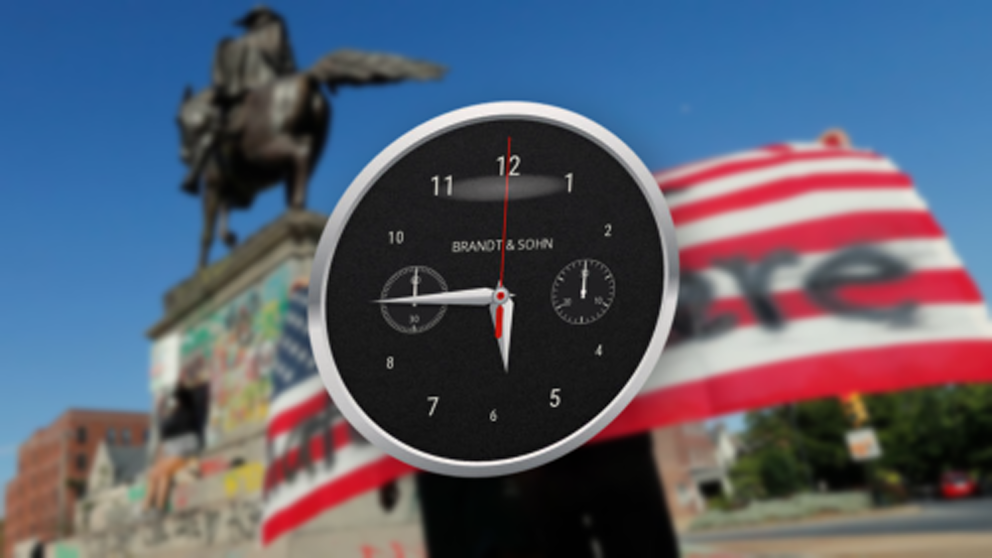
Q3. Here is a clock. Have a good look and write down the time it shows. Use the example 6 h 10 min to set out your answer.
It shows 5 h 45 min
